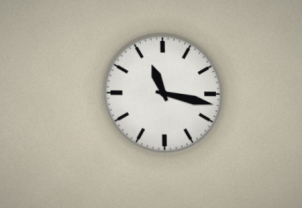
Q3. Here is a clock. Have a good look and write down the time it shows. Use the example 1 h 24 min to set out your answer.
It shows 11 h 17 min
